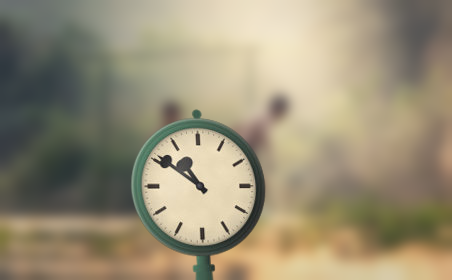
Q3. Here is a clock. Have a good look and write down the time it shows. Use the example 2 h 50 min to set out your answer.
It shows 10 h 51 min
